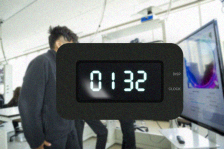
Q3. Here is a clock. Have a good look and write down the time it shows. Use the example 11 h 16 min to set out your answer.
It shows 1 h 32 min
